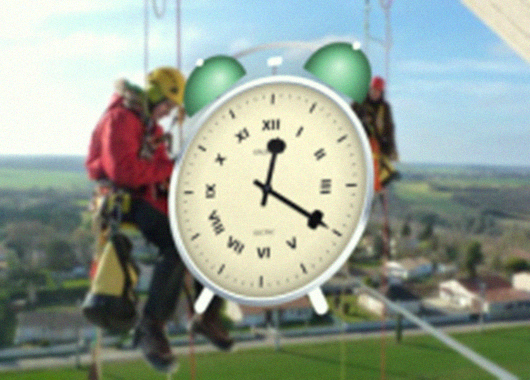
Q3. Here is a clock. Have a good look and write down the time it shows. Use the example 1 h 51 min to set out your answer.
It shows 12 h 20 min
